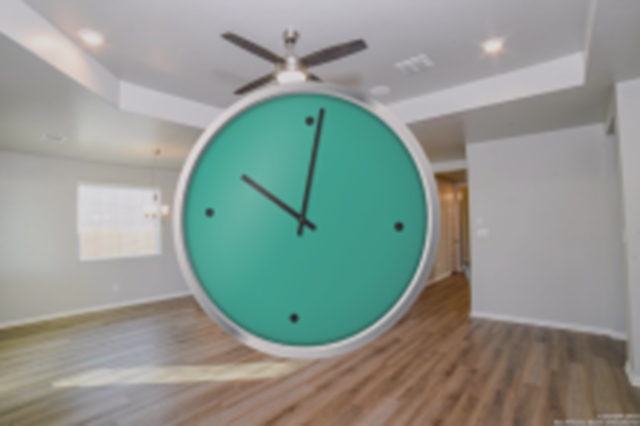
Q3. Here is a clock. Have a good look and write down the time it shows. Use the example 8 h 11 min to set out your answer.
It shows 10 h 01 min
